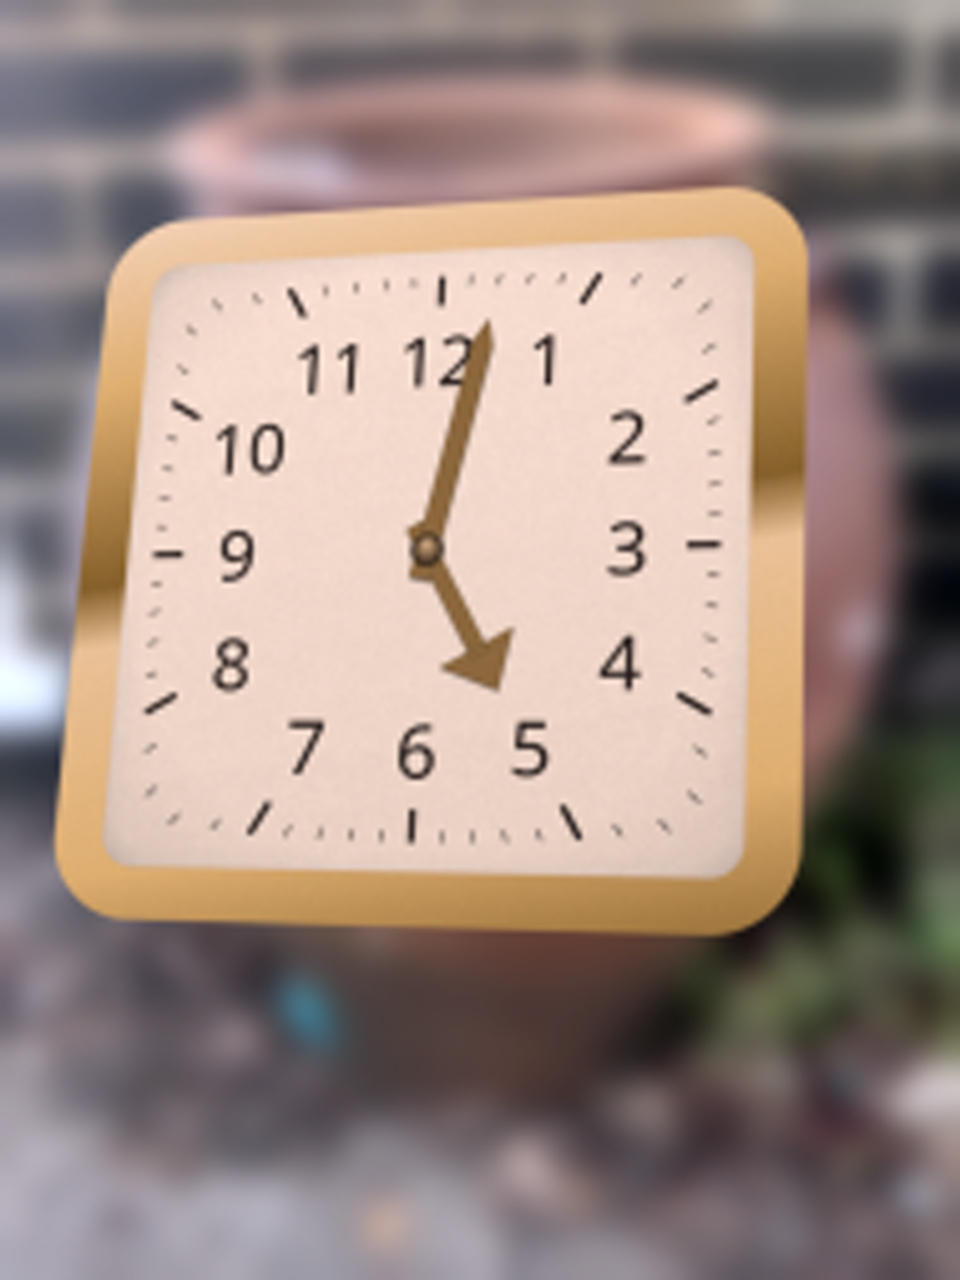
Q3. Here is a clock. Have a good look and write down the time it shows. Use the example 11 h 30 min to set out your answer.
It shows 5 h 02 min
